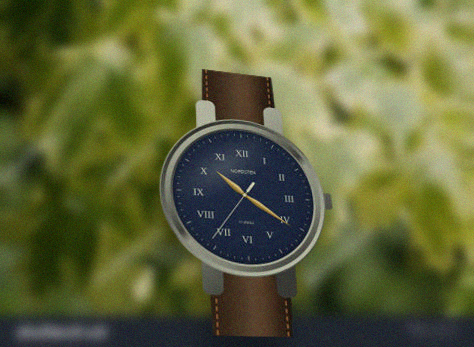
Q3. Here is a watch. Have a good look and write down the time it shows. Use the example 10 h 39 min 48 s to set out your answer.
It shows 10 h 20 min 36 s
